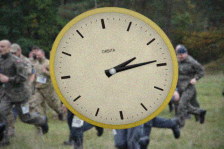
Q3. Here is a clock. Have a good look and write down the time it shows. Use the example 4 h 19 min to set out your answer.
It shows 2 h 14 min
